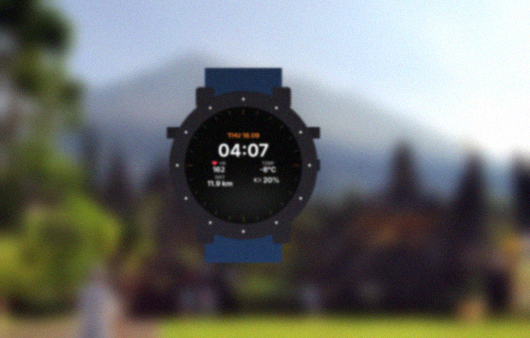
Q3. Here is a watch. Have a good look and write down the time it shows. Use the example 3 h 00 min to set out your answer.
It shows 4 h 07 min
